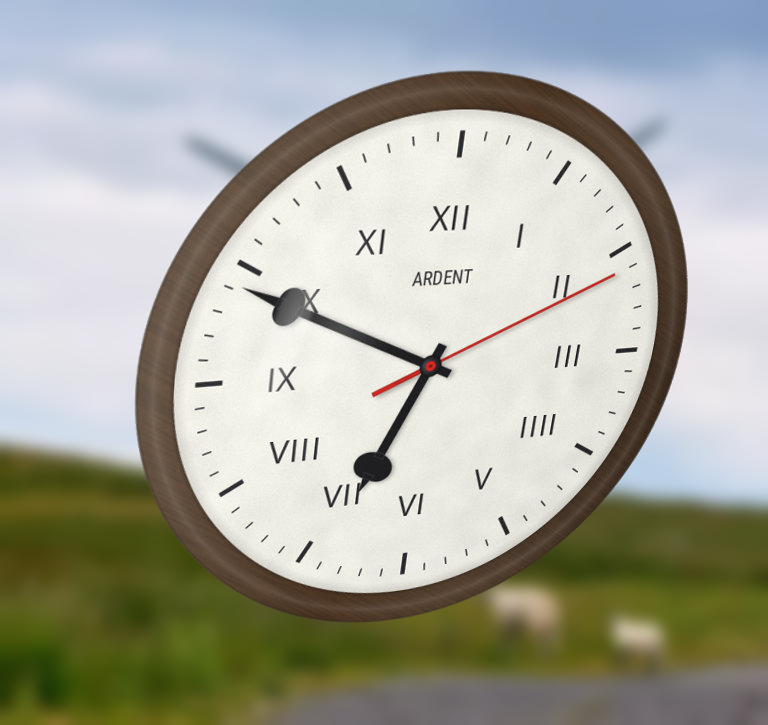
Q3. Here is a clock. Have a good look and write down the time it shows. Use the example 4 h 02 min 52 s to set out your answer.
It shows 6 h 49 min 11 s
